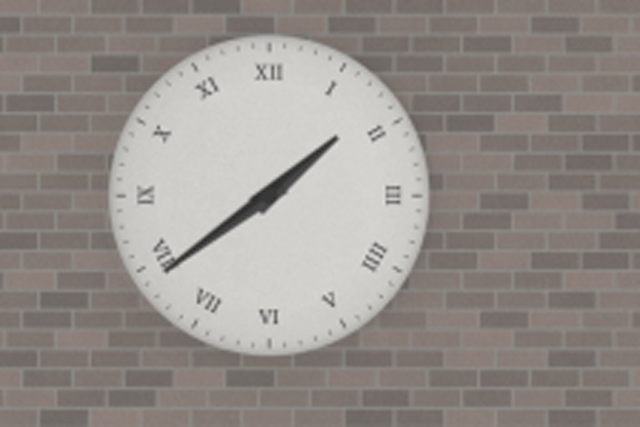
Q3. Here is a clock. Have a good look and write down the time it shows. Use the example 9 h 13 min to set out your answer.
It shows 1 h 39 min
